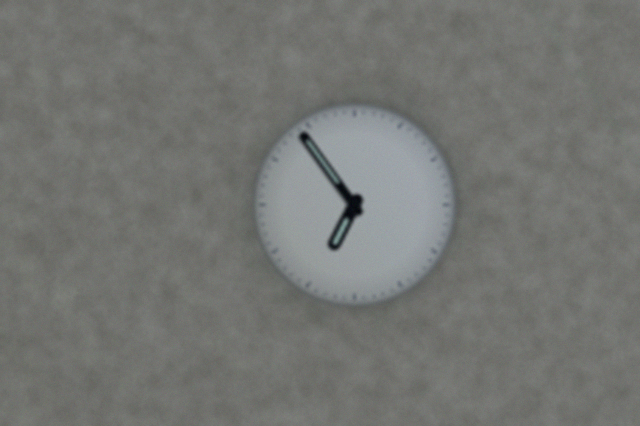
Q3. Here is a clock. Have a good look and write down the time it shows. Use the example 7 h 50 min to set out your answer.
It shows 6 h 54 min
